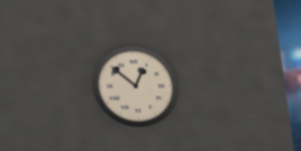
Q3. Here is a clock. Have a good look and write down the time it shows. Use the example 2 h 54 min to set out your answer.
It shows 12 h 52 min
